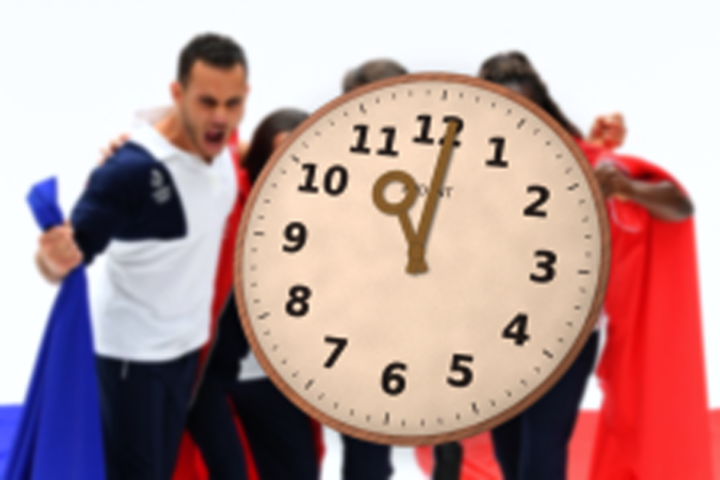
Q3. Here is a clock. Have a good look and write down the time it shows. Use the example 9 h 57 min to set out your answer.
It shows 11 h 01 min
